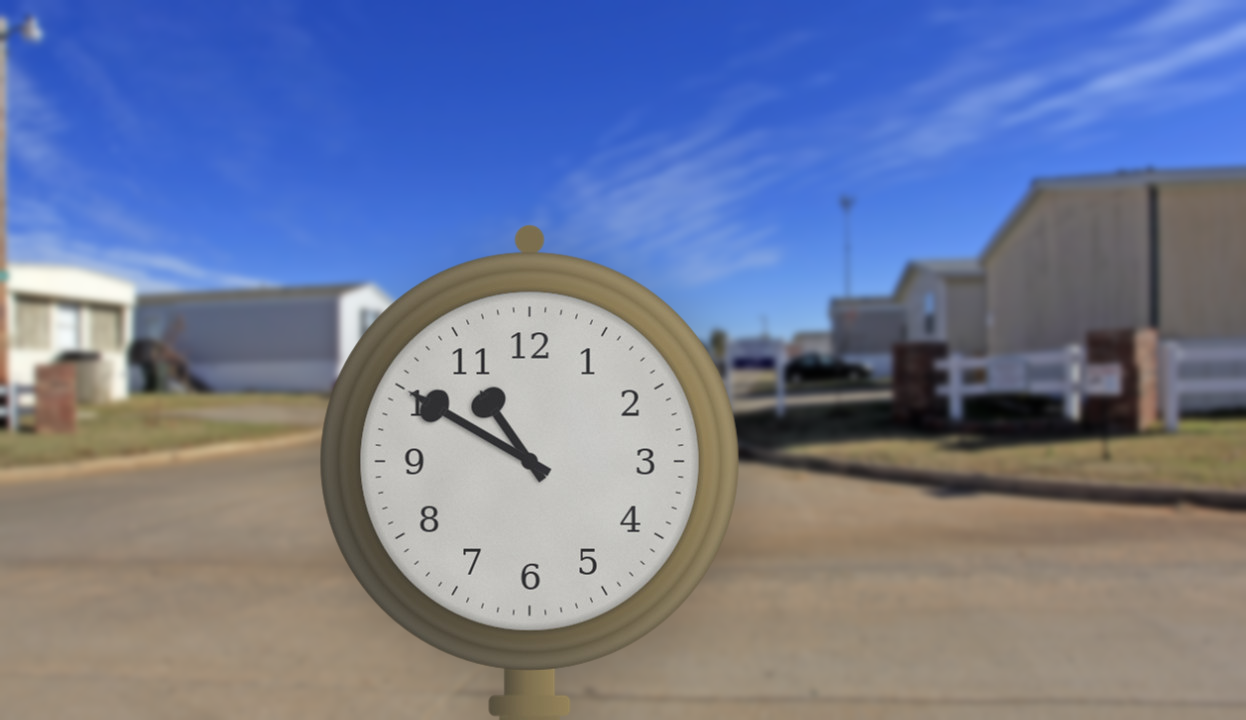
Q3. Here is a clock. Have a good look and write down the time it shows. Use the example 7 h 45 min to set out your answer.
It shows 10 h 50 min
